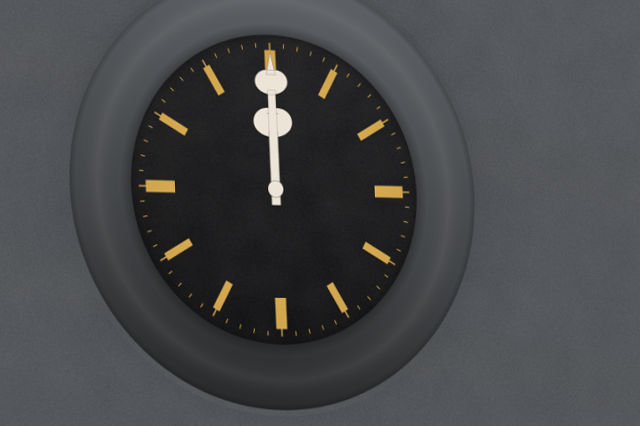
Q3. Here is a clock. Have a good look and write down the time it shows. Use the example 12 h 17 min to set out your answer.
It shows 12 h 00 min
